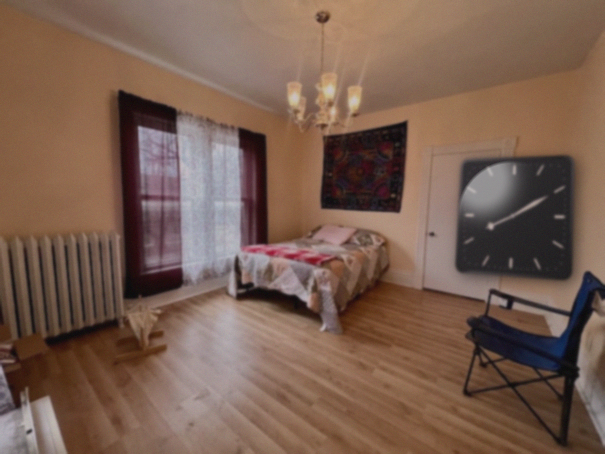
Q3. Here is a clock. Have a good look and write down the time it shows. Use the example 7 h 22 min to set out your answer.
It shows 8 h 10 min
